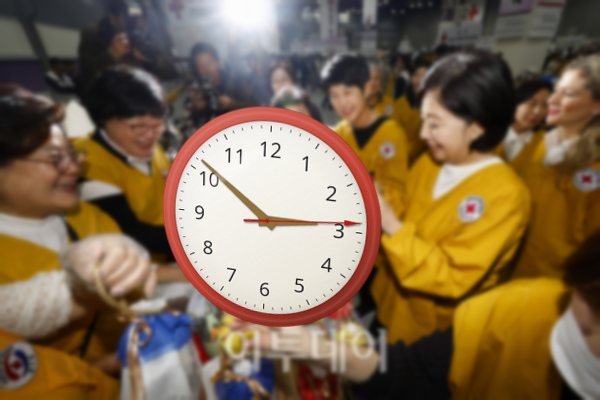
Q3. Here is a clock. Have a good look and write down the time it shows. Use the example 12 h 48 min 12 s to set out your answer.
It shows 2 h 51 min 14 s
